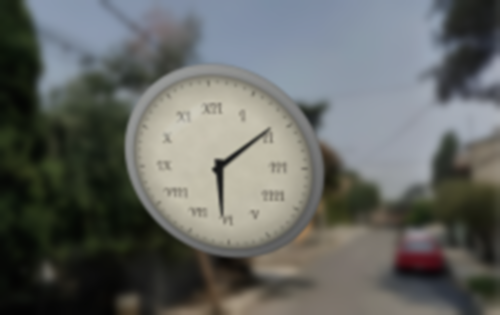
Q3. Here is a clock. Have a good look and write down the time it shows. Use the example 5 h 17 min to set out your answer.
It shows 6 h 09 min
